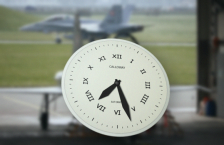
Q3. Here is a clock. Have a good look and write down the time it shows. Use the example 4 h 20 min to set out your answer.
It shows 7 h 27 min
